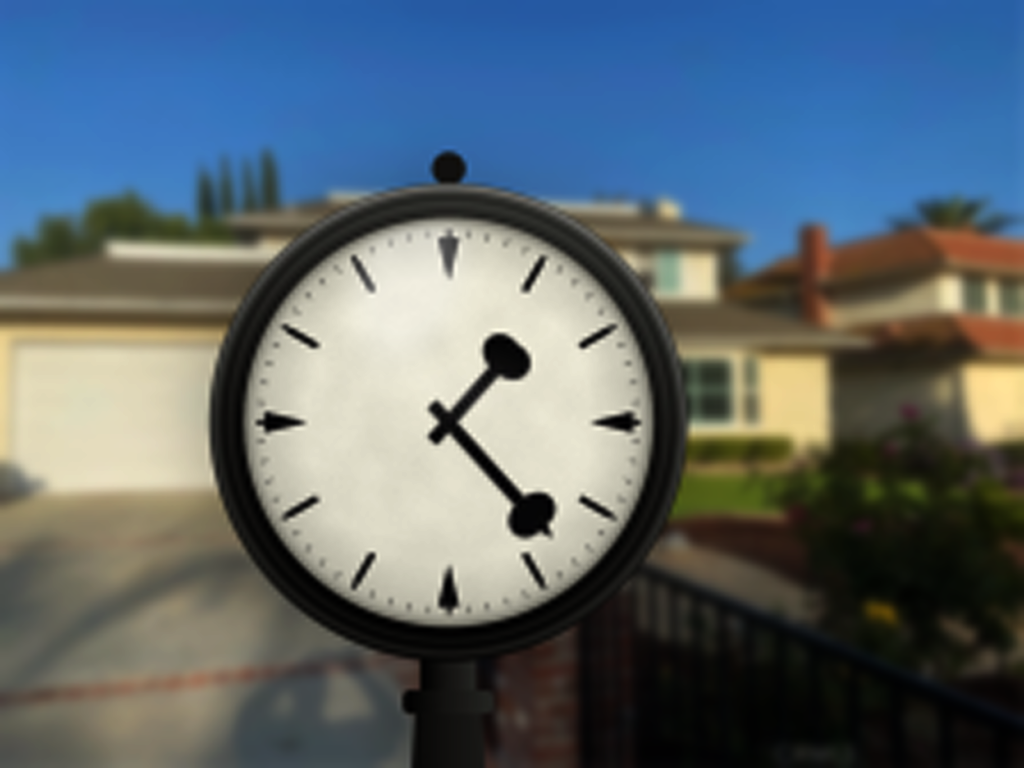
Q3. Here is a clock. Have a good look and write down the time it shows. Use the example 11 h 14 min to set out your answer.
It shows 1 h 23 min
